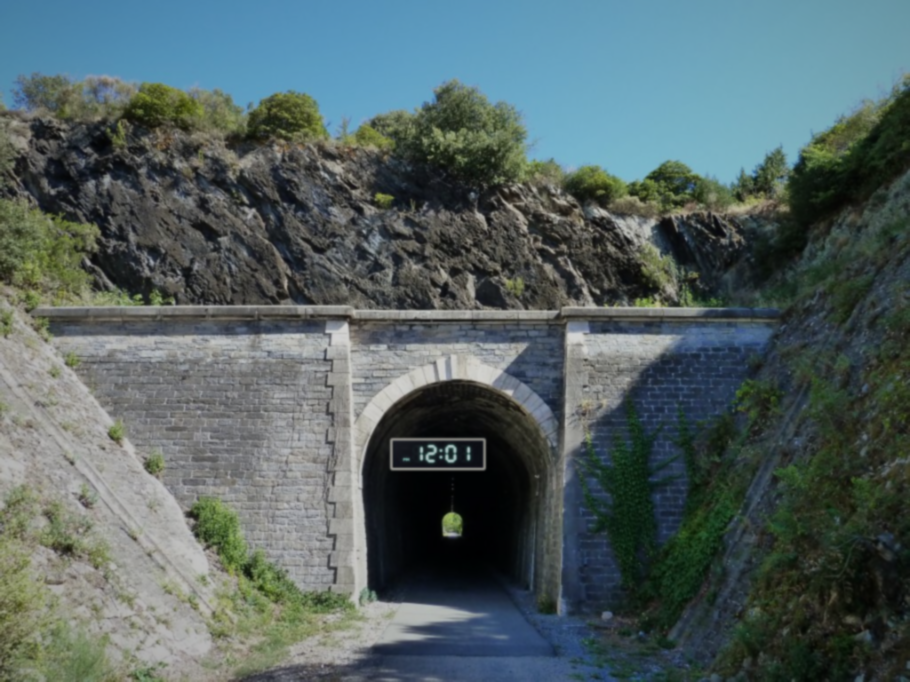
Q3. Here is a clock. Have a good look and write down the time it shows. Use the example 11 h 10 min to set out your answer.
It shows 12 h 01 min
